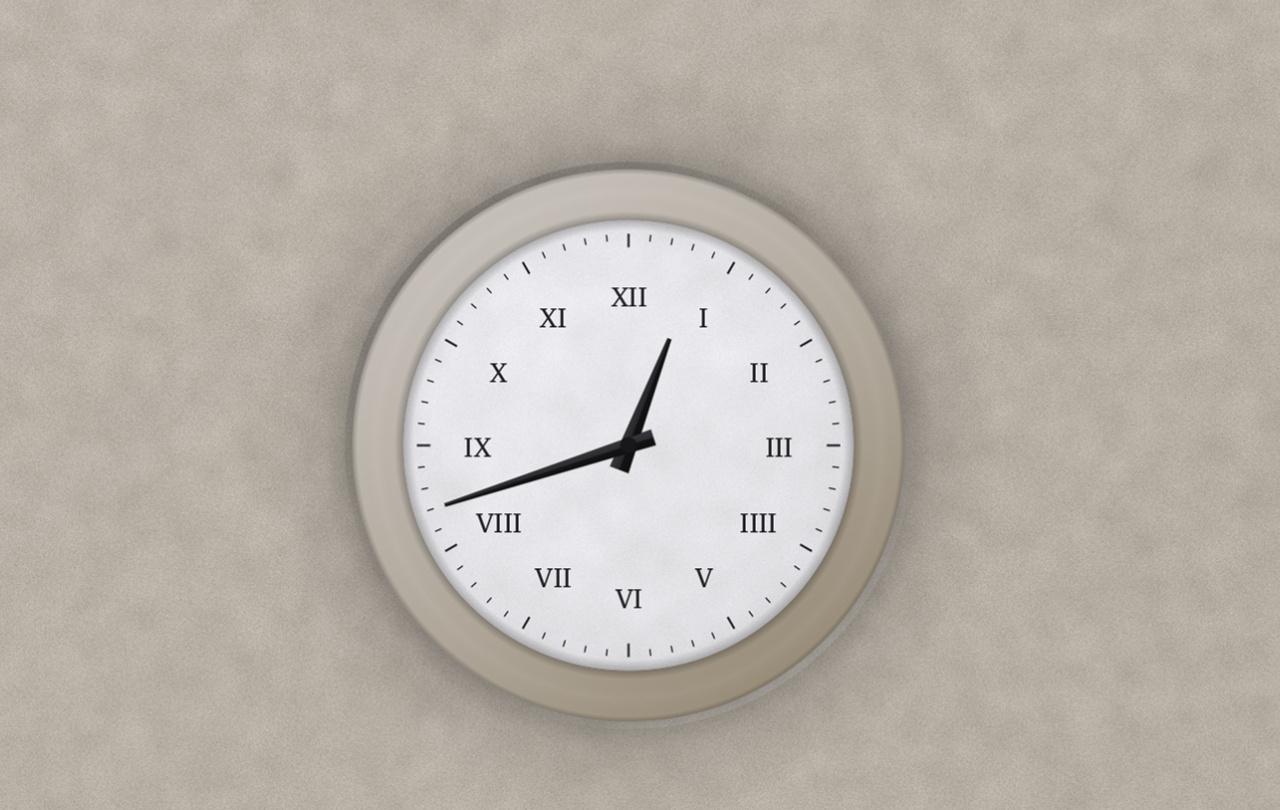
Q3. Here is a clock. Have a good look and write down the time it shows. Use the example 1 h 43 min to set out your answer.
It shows 12 h 42 min
